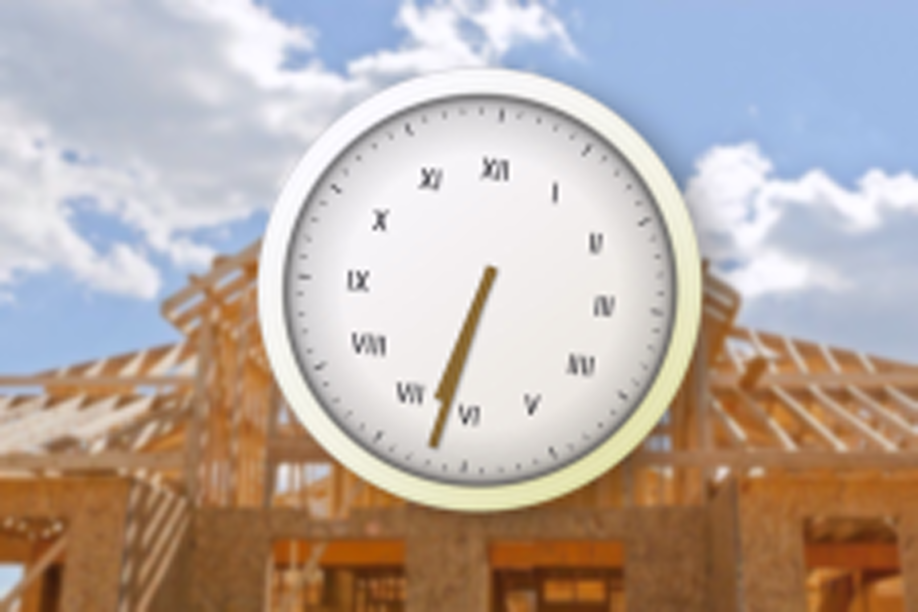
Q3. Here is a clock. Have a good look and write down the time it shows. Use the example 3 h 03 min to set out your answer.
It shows 6 h 32 min
